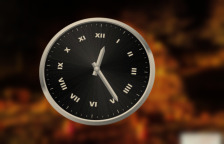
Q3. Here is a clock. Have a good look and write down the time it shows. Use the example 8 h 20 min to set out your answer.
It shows 12 h 24 min
